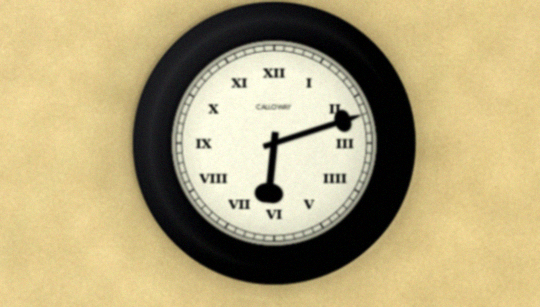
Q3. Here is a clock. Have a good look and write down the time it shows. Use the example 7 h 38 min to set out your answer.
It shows 6 h 12 min
